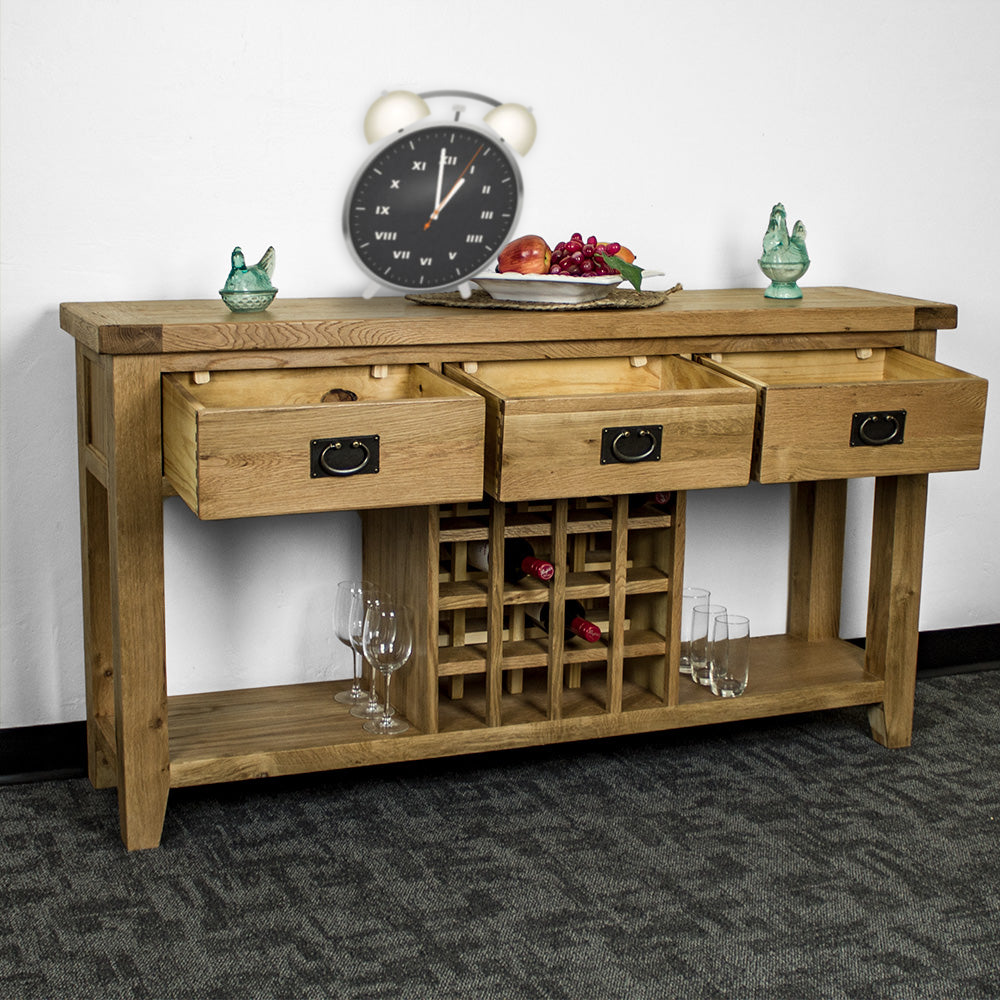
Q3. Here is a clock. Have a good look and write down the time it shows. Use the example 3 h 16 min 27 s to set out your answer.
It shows 12 h 59 min 04 s
